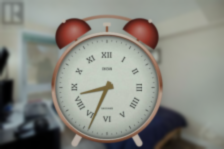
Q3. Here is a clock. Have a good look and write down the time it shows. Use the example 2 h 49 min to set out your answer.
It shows 8 h 34 min
